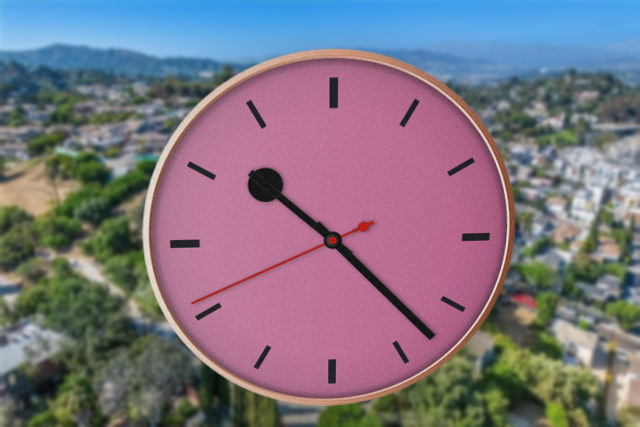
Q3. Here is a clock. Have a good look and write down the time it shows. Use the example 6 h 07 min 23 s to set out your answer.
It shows 10 h 22 min 41 s
